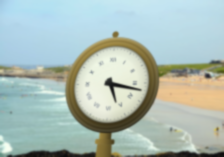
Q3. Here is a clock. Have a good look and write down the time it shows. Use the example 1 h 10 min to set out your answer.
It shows 5 h 17 min
